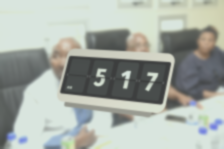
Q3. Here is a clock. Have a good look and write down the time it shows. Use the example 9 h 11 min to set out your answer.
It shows 5 h 17 min
